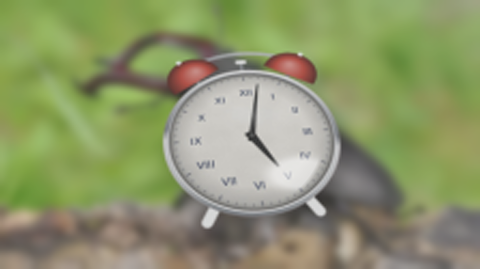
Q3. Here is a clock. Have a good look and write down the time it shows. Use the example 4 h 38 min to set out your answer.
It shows 5 h 02 min
